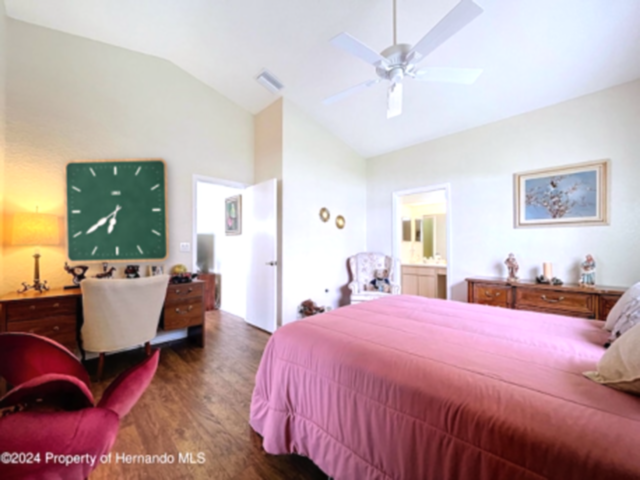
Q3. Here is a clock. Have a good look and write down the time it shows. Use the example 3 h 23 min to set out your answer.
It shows 6 h 39 min
